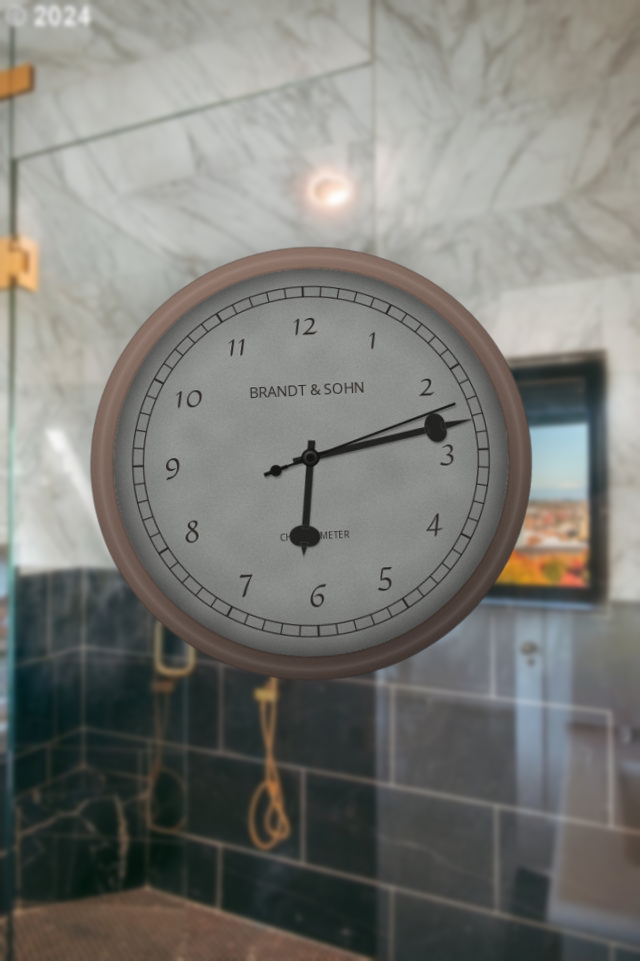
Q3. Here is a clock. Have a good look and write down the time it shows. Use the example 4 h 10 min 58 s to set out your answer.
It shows 6 h 13 min 12 s
